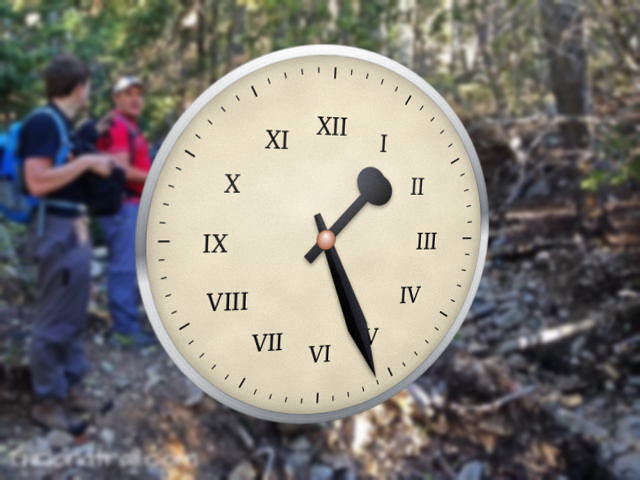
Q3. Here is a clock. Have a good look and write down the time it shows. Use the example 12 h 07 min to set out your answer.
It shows 1 h 26 min
